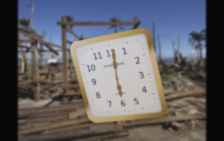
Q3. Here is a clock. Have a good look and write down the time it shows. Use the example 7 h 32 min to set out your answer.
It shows 6 h 01 min
